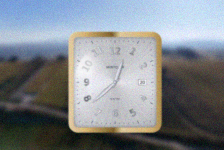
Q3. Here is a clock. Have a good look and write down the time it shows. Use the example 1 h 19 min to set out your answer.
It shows 12 h 38 min
